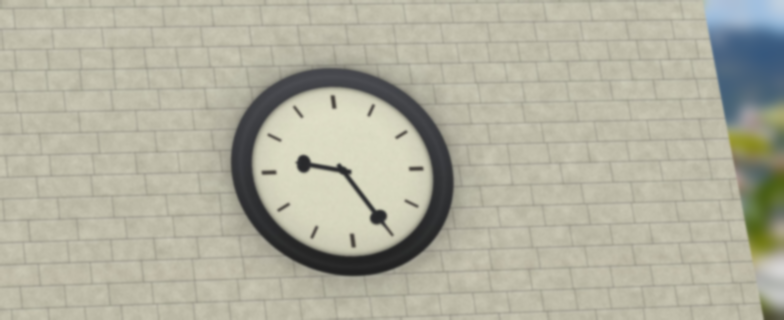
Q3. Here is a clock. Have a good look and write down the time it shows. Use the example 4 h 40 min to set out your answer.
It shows 9 h 25 min
